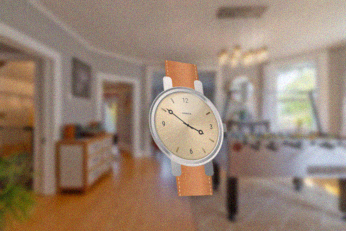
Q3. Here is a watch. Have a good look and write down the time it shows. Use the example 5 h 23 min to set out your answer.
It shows 3 h 51 min
